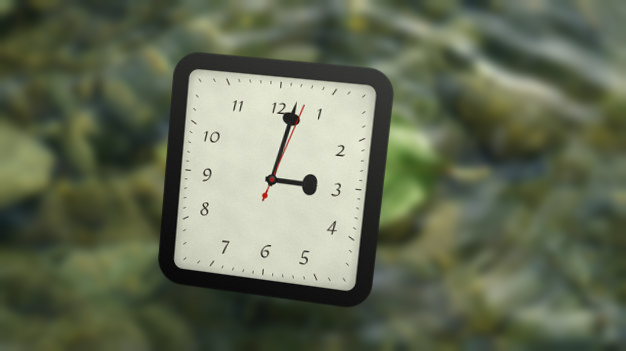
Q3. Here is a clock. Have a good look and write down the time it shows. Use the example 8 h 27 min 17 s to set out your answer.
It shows 3 h 02 min 03 s
